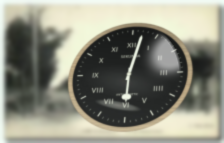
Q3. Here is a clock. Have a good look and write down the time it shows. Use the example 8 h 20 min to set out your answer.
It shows 6 h 02 min
